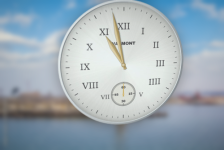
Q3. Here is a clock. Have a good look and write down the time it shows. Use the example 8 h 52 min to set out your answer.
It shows 10 h 58 min
